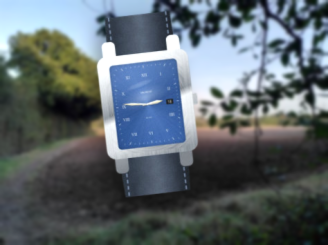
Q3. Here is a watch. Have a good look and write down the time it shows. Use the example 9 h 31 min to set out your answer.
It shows 2 h 46 min
